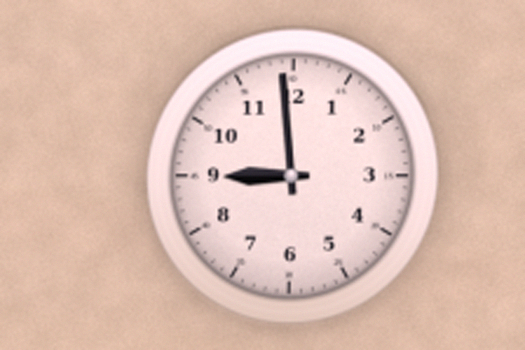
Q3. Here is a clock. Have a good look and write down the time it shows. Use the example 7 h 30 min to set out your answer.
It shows 8 h 59 min
